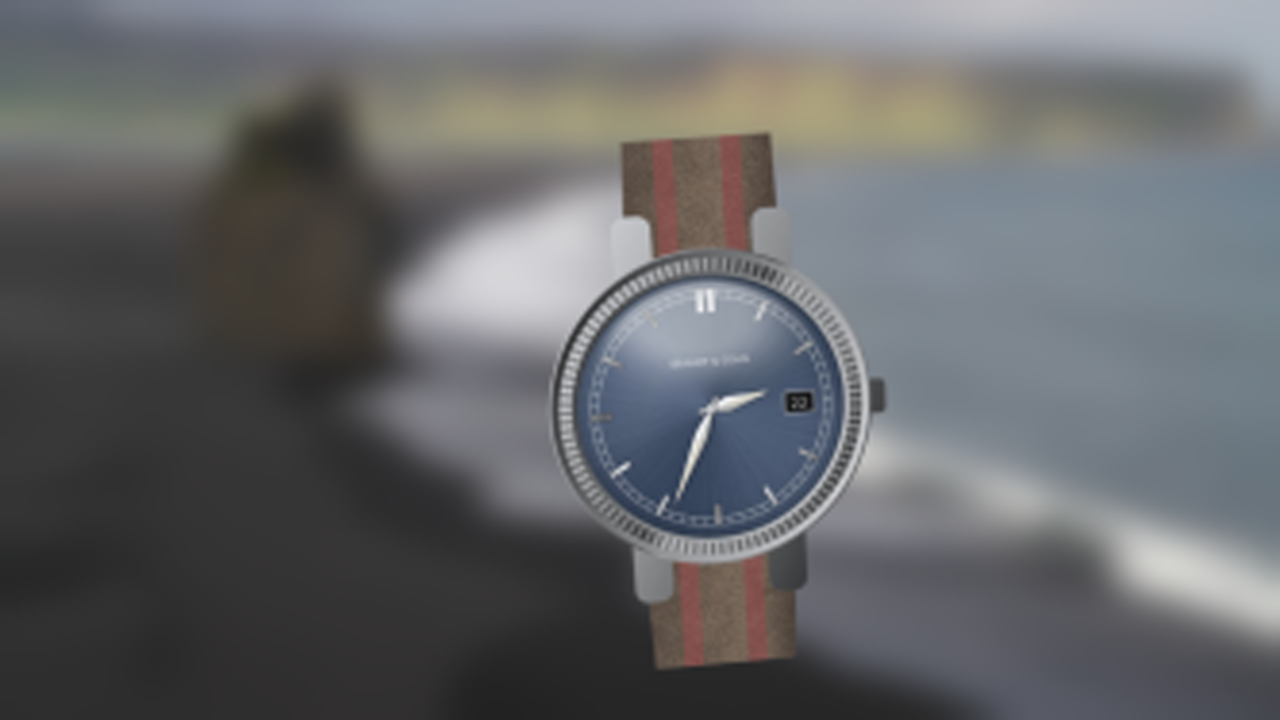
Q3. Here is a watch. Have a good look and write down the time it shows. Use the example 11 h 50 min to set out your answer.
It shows 2 h 34 min
